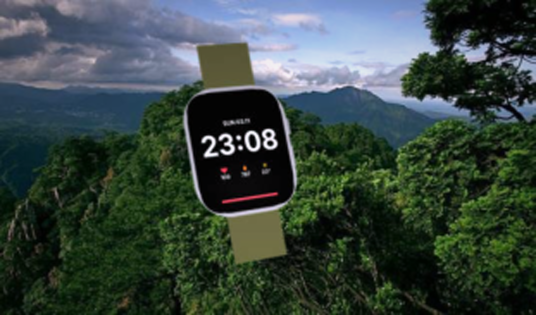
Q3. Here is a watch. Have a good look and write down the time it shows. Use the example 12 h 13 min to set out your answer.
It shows 23 h 08 min
